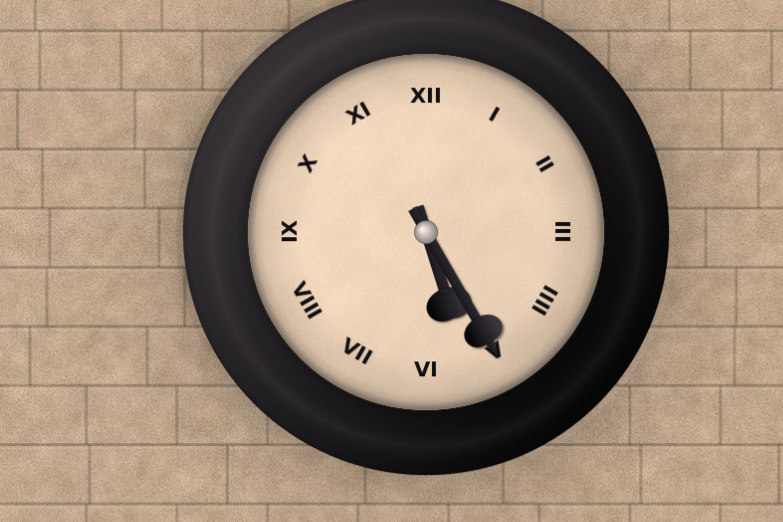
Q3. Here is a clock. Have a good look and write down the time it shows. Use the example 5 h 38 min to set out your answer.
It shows 5 h 25 min
